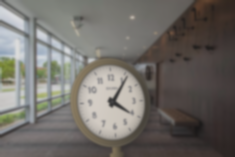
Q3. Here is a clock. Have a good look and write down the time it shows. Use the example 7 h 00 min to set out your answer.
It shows 4 h 06 min
